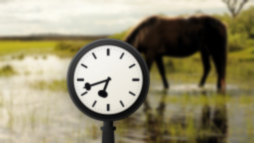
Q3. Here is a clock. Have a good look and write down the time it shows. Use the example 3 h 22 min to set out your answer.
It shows 6 h 42 min
